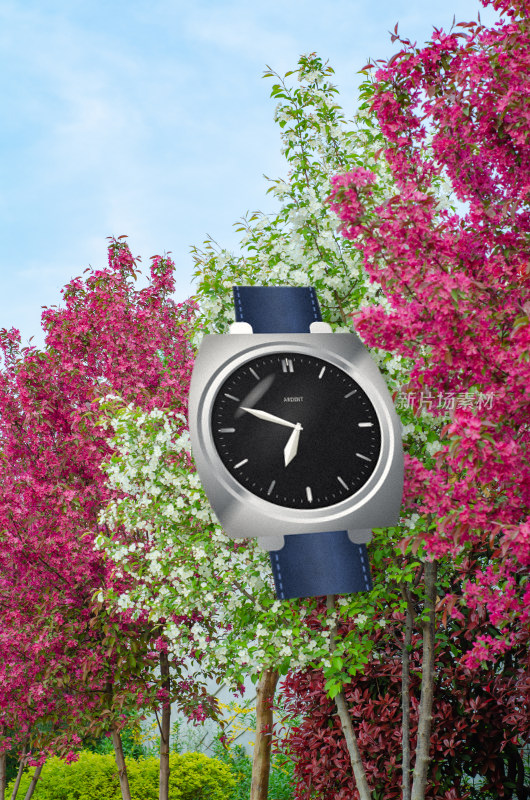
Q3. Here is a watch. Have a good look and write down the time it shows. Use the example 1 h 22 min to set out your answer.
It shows 6 h 49 min
